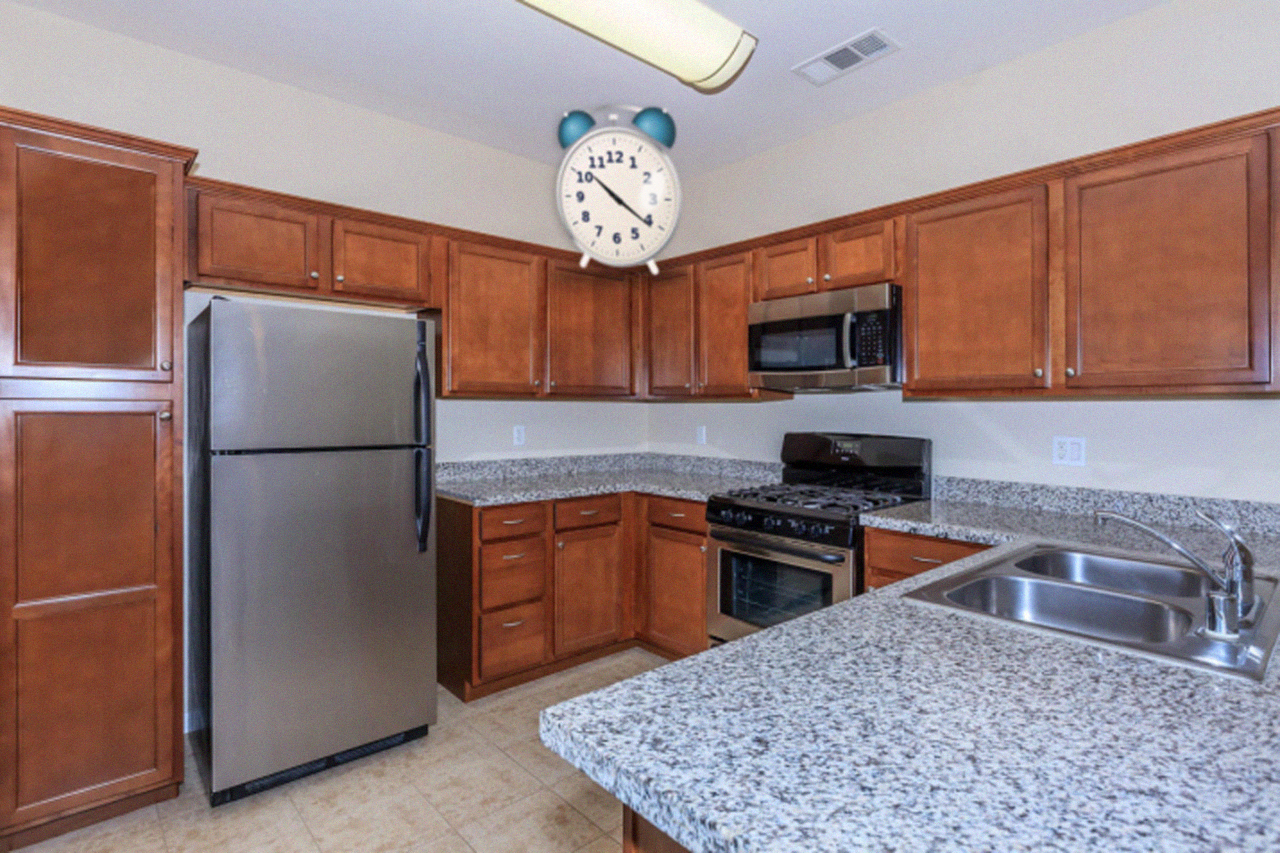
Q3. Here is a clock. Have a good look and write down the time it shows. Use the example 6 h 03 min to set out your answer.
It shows 10 h 21 min
